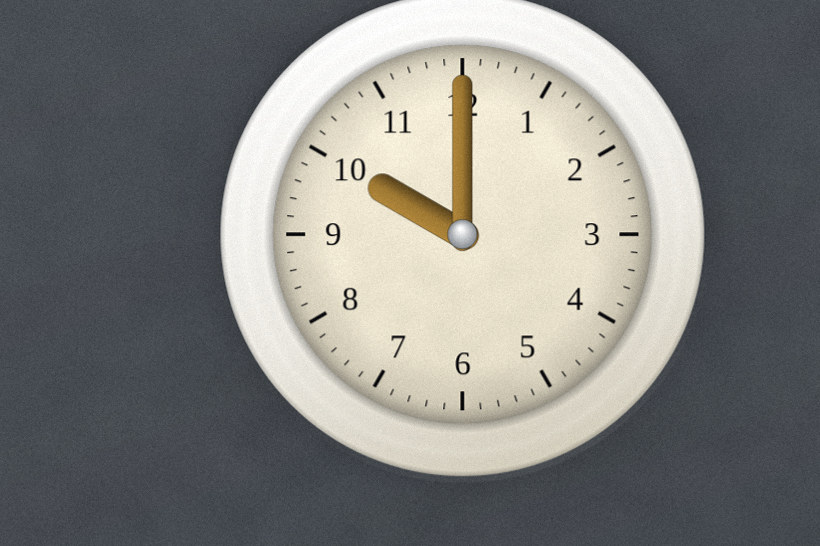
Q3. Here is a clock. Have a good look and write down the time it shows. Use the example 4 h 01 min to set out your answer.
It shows 10 h 00 min
